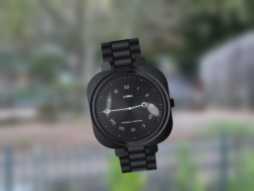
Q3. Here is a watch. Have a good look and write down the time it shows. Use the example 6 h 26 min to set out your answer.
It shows 2 h 45 min
